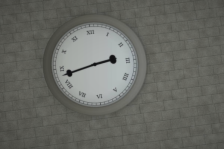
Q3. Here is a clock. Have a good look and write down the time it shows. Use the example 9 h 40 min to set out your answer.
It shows 2 h 43 min
